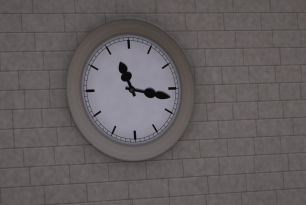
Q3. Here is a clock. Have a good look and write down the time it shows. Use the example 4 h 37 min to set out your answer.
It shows 11 h 17 min
